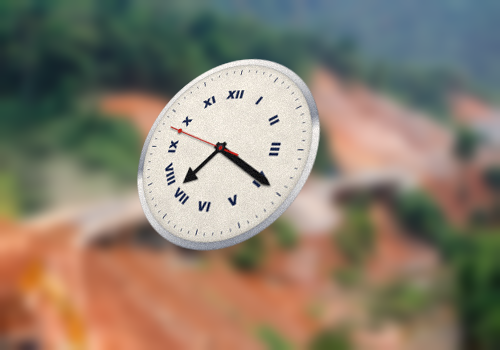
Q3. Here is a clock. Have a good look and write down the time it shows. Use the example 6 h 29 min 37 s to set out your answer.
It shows 7 h 19 min 48 s
